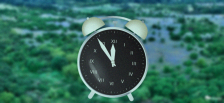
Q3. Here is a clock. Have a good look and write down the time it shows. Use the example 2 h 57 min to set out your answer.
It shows 11 h 54 min
